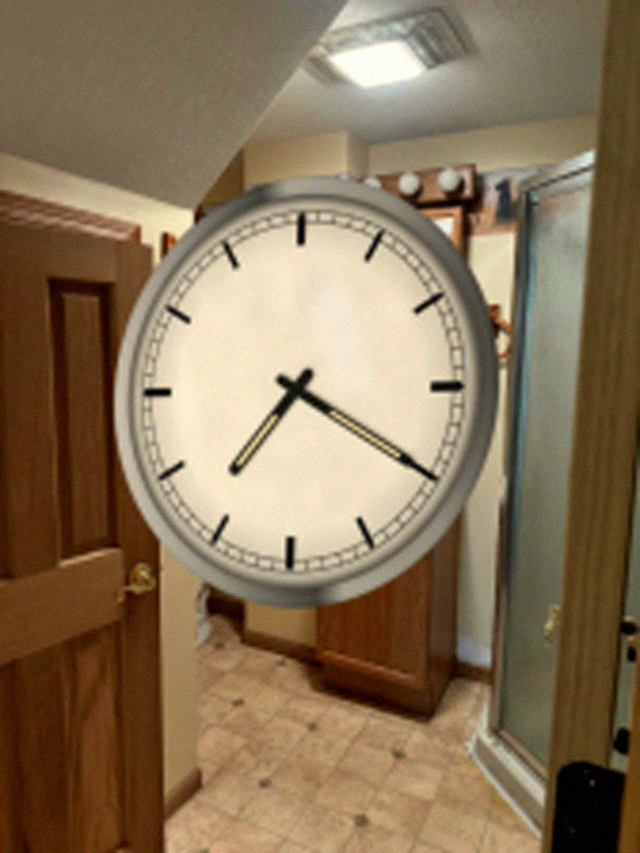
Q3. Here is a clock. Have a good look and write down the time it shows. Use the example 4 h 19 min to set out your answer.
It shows 7 h 20 min
